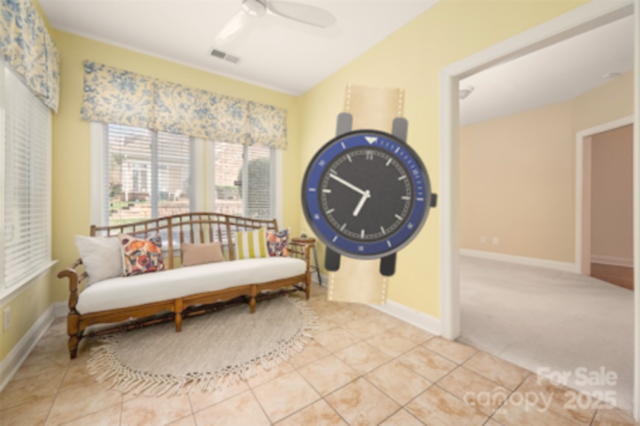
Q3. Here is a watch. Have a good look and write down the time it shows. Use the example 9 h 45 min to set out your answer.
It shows 6 h 49 min
